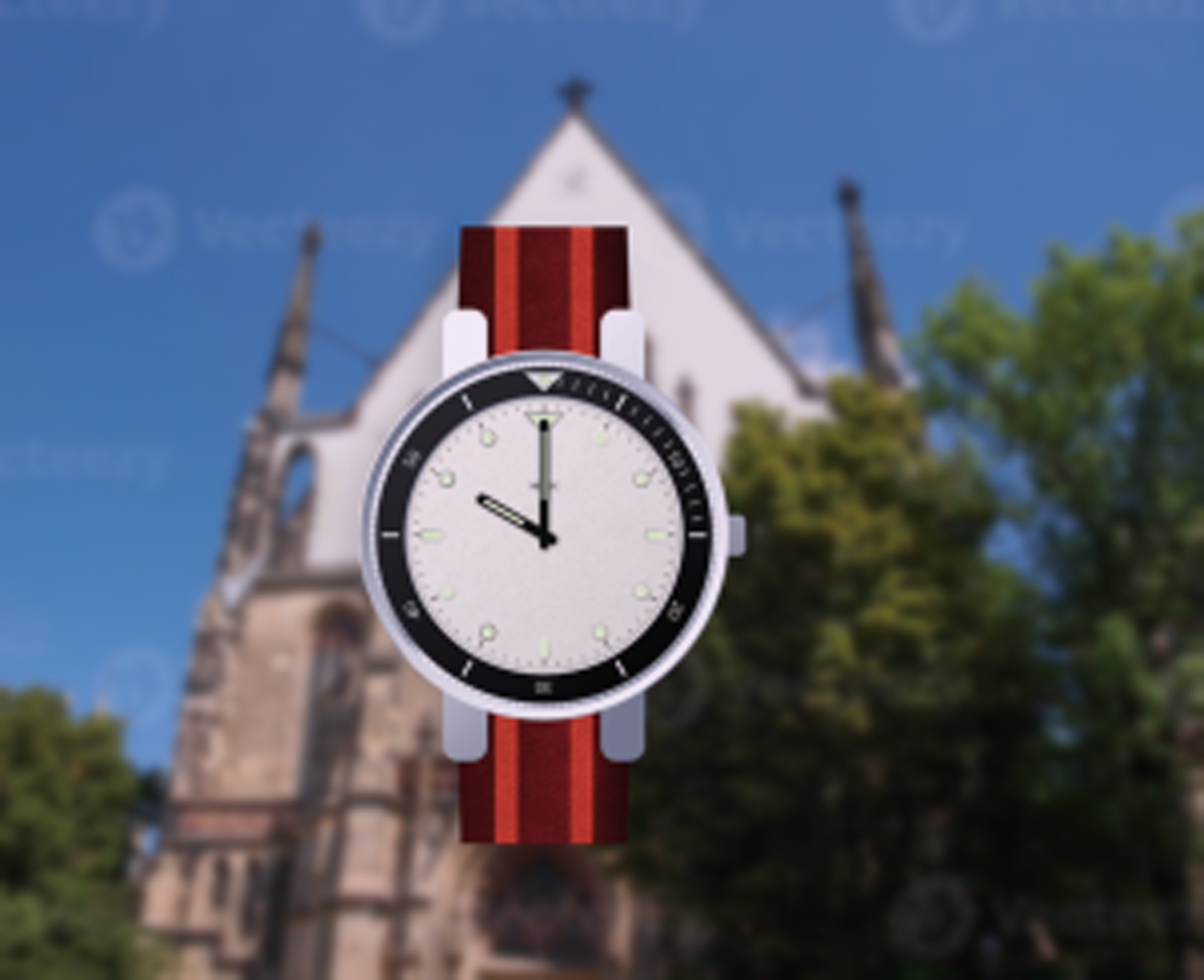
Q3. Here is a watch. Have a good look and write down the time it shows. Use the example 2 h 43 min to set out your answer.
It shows 10 h 00 min
